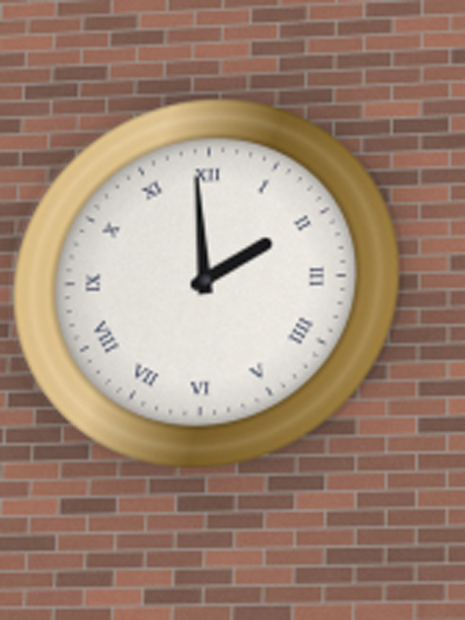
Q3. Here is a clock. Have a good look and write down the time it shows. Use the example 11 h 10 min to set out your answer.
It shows 1 h 59 min
